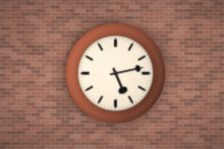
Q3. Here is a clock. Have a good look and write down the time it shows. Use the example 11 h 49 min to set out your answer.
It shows 5 h 13 min
